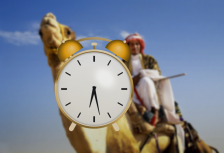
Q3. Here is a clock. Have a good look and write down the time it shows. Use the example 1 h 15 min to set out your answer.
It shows 6 h 28 min
